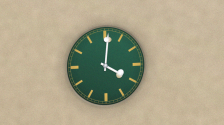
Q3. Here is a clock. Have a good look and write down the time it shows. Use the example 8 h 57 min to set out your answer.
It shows 4 h 01 min
